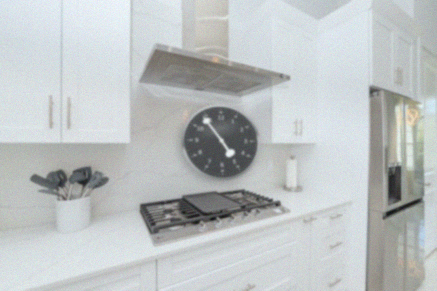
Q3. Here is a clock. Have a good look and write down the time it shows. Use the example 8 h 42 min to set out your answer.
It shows 4 h 54 min
